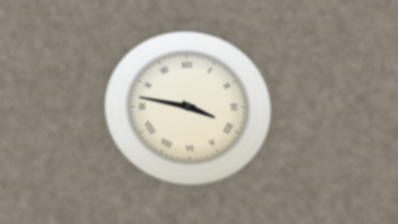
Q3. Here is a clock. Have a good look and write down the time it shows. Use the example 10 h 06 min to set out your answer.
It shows 3 h 47 min
